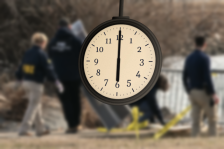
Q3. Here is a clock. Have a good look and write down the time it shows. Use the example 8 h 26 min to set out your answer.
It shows 6 h 00 min
